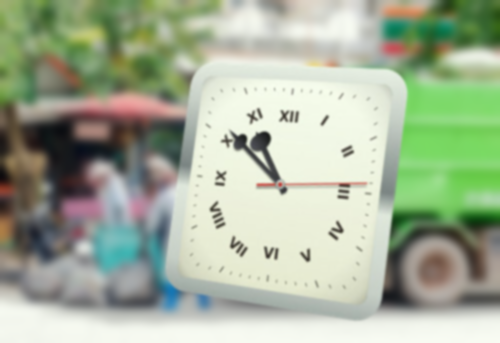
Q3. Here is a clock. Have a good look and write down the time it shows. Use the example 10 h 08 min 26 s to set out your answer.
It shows 10 h 51 min 14 s
